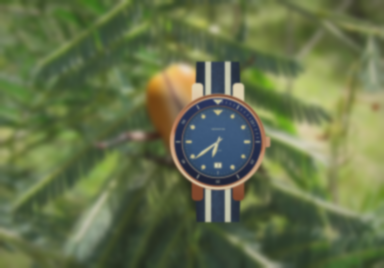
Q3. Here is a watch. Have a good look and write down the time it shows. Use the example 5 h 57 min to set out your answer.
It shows 6 h 39 min
